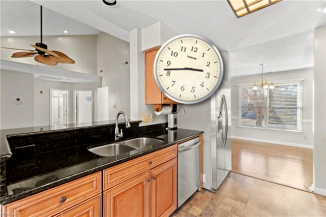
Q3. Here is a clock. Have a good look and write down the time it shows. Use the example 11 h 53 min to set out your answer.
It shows 2 h 42 min
